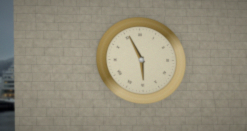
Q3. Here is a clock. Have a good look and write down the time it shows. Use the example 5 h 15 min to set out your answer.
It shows 5 h 56 min
